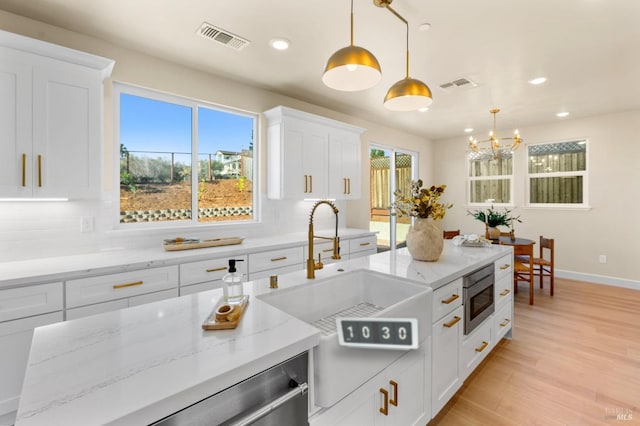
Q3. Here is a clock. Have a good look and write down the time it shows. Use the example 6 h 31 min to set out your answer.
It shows 10 h 30 min
